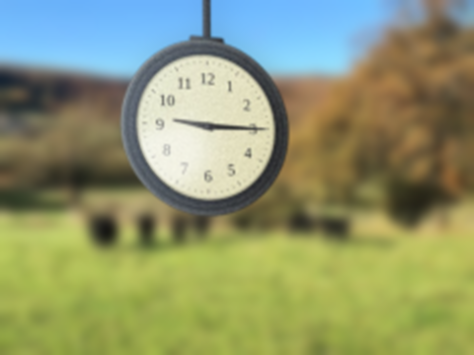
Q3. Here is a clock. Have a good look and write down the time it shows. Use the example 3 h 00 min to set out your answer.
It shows 9 h 15 min
